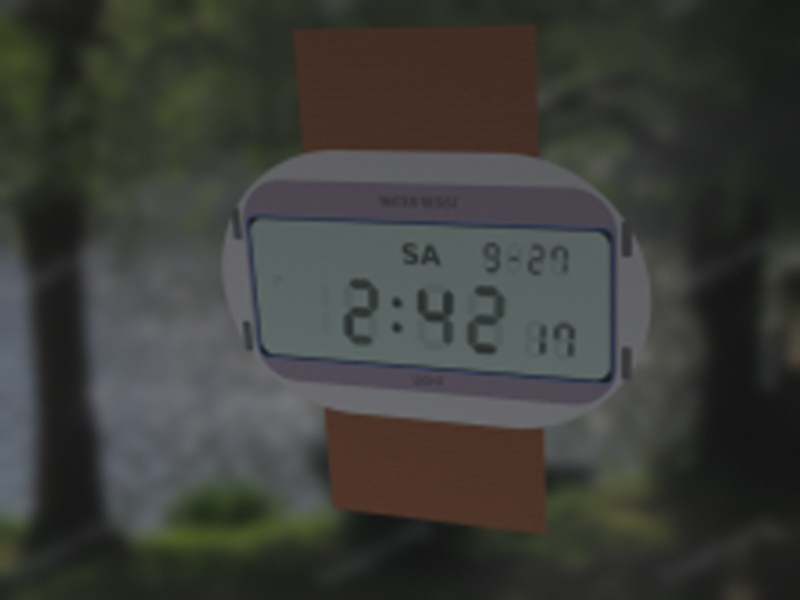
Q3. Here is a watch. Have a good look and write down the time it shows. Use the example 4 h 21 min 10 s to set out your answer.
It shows 2 h 42 min 17 s
